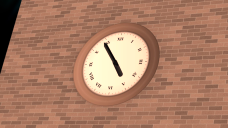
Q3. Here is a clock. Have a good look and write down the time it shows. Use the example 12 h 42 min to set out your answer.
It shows 4 h 54 min
